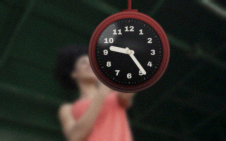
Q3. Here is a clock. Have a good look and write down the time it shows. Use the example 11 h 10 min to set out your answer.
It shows 9 h 24 min
